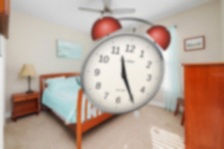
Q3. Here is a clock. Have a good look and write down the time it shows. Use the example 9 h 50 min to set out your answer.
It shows 11 h 25 min
